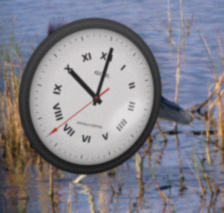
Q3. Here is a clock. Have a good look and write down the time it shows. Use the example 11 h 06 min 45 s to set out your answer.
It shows 10 h 00 min 37 s
